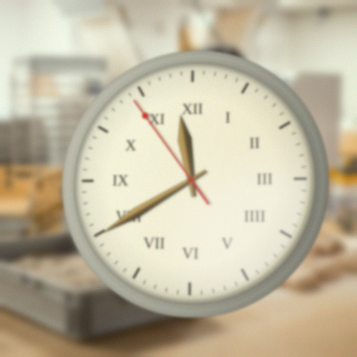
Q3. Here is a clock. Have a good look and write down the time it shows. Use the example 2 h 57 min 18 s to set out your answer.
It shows 11 h 39 min 54 s
